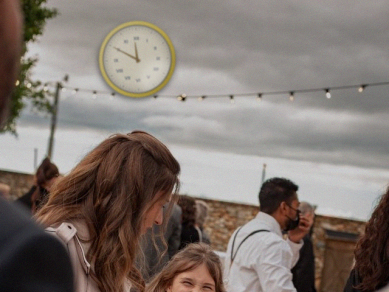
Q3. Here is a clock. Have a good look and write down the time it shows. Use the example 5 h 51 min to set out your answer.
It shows 11 h 50 min
